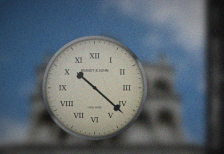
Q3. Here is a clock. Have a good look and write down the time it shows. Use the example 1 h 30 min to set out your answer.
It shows 10 h 22 min
